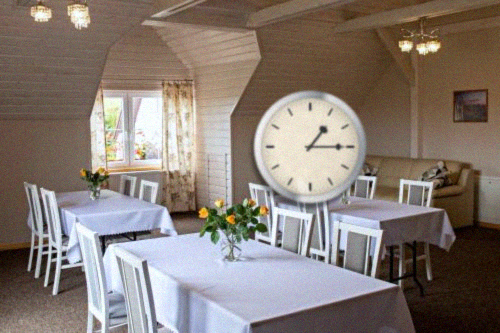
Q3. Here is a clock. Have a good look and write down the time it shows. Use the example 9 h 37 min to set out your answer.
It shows 1 h 15 min
